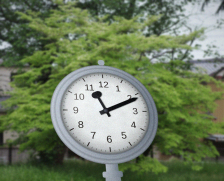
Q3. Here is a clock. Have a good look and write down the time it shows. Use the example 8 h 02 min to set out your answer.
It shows 11 h 11 min
